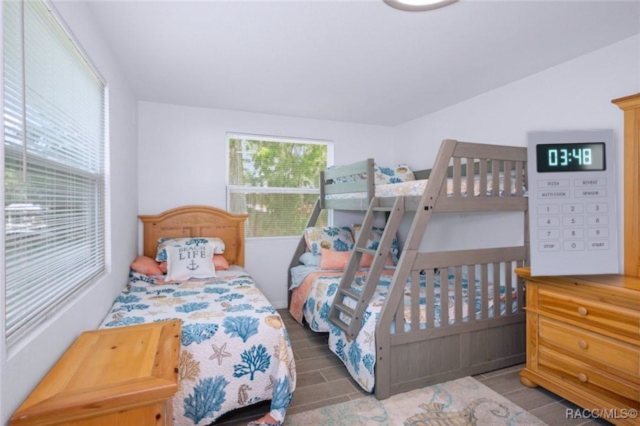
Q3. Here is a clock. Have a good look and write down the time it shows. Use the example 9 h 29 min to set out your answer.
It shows 3 h 48 min
